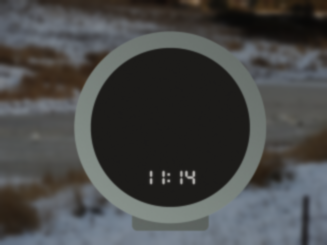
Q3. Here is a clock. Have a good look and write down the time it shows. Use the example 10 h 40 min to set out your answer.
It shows 11 h 14 min
